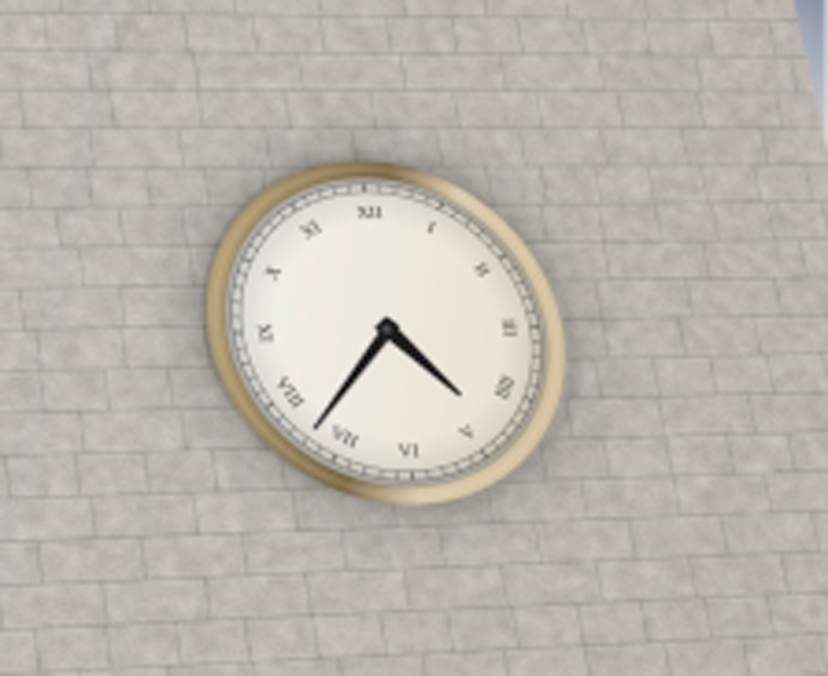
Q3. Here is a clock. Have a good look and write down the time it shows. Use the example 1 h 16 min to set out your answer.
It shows 4 h 37 min
